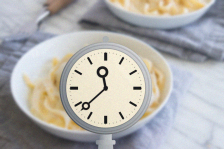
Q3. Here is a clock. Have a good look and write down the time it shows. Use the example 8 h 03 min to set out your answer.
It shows 11 h 38 min
